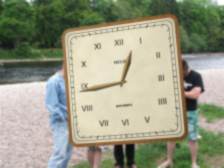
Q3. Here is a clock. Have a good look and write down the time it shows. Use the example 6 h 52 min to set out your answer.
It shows 12 h 44 min
